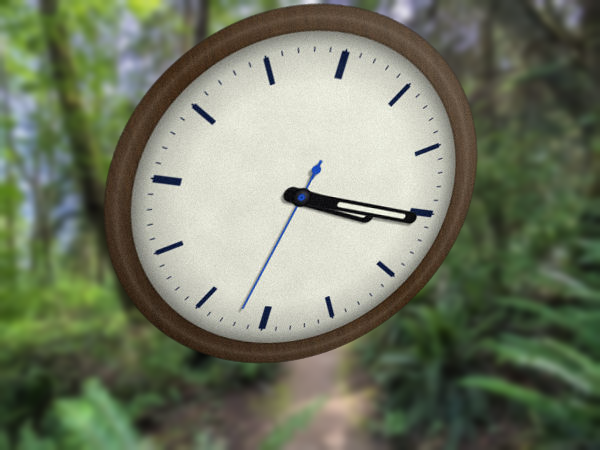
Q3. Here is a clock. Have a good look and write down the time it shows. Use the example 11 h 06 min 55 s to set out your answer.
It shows 3 h 15 min 32 s
